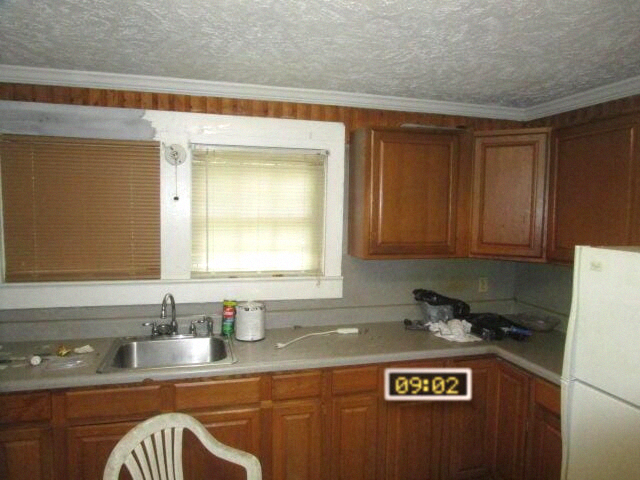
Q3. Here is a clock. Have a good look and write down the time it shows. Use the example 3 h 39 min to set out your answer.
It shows 9 h 02 min
